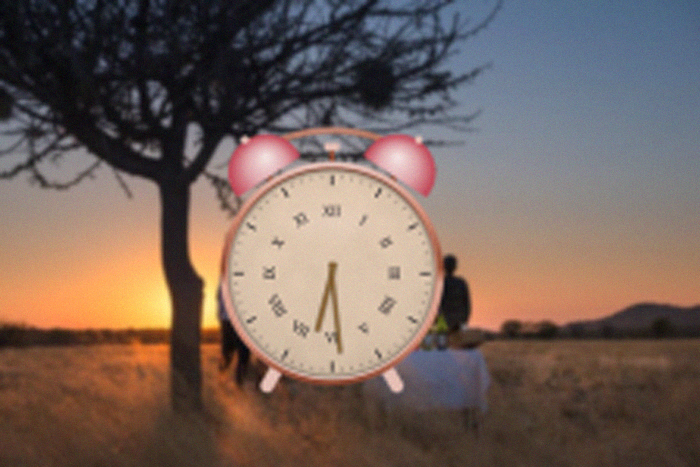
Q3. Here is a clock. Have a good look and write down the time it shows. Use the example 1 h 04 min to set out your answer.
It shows 6 h 29 min
